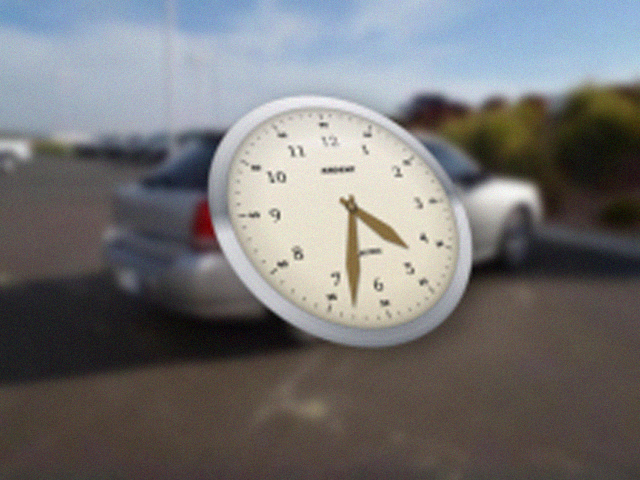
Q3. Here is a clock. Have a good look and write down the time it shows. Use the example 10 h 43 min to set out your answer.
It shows 4 h 33 min
